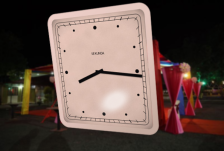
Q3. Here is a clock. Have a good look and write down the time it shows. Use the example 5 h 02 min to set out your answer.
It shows 8 h 16 min
